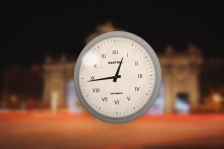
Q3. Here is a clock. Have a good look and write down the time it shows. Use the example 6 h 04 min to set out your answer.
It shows 12 h 44 min
